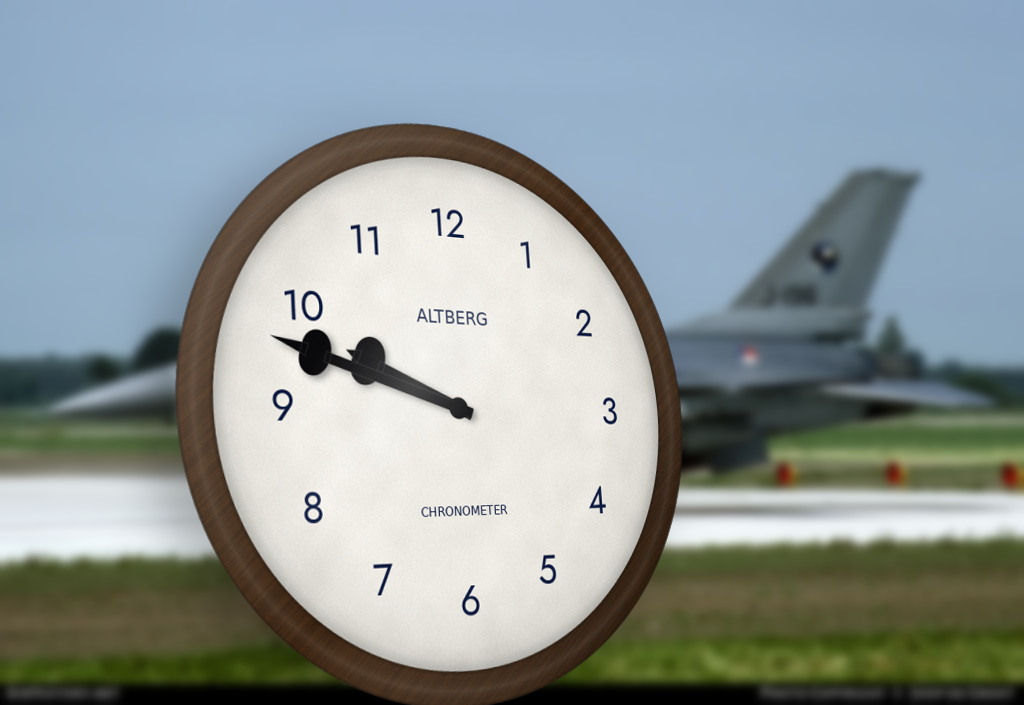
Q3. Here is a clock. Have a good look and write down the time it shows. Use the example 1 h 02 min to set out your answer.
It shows 9 h 48 min
